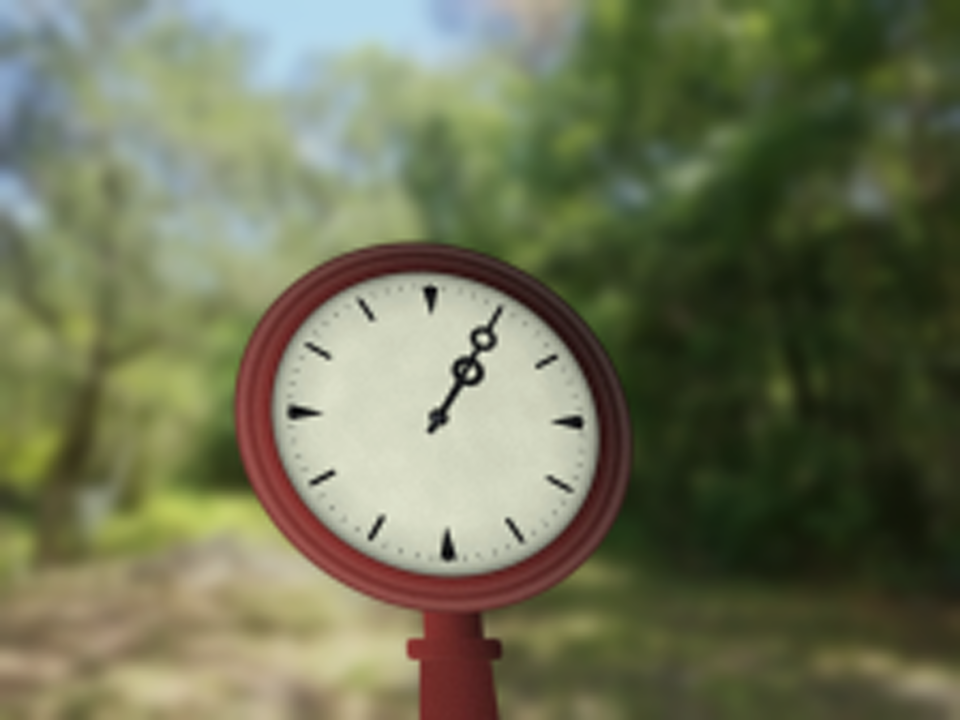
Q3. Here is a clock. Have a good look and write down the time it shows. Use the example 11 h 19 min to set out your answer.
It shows 1 h 05 min
